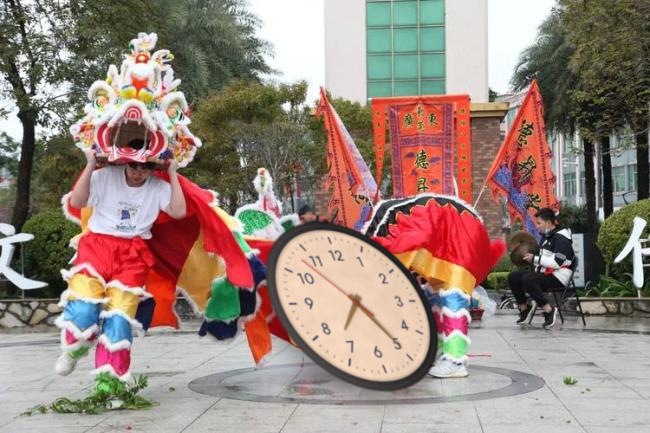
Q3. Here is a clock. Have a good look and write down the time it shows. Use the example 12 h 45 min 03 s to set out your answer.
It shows 7 h 24 min 53 s
